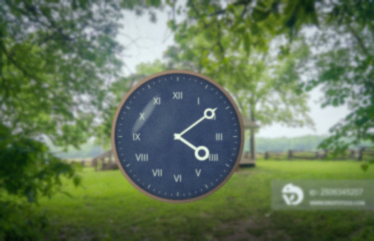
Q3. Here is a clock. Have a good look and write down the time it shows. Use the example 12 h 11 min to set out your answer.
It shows 4 h 09 min
